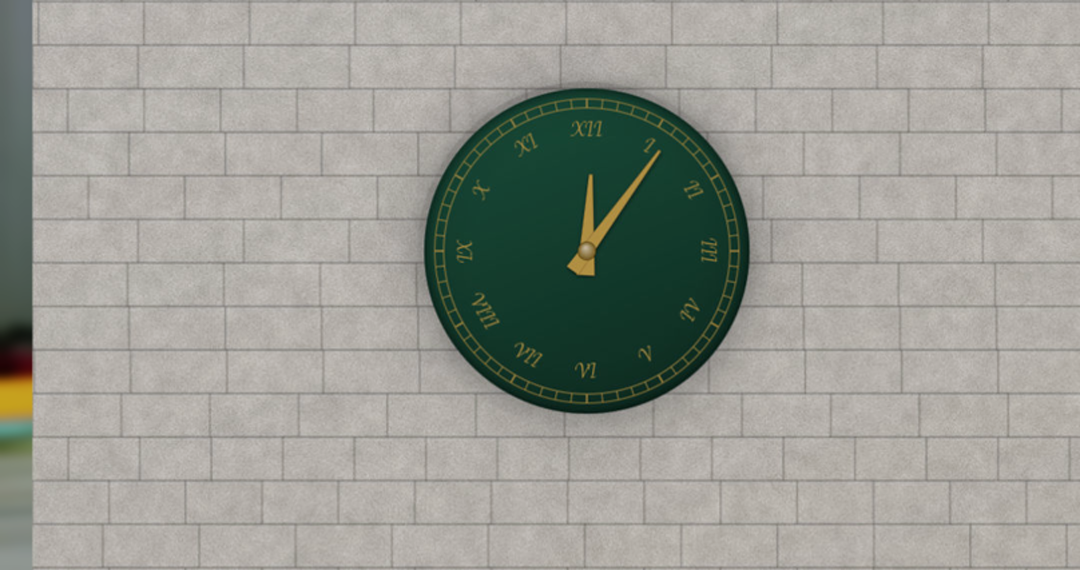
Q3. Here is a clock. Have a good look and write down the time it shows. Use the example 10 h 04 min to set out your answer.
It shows 12 h 06 min
